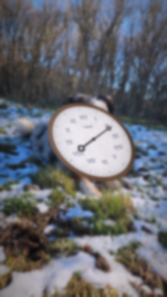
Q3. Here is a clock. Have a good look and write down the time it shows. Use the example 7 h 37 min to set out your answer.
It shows 8 h 11 min
